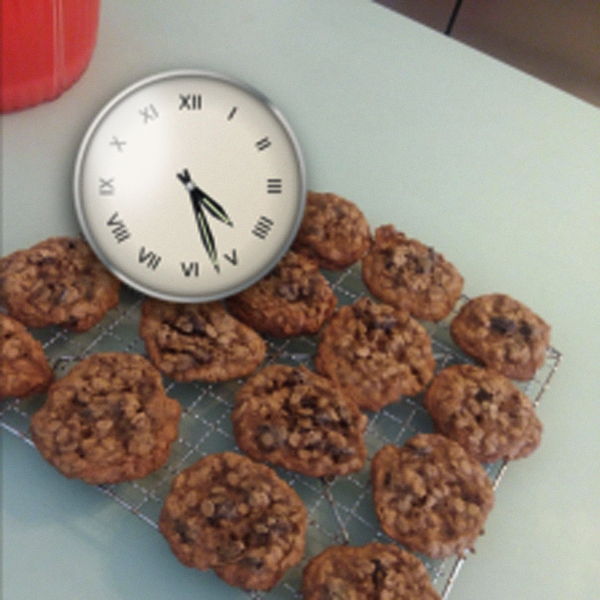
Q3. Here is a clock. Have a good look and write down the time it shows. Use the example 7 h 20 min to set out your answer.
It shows 4 h 27 min
